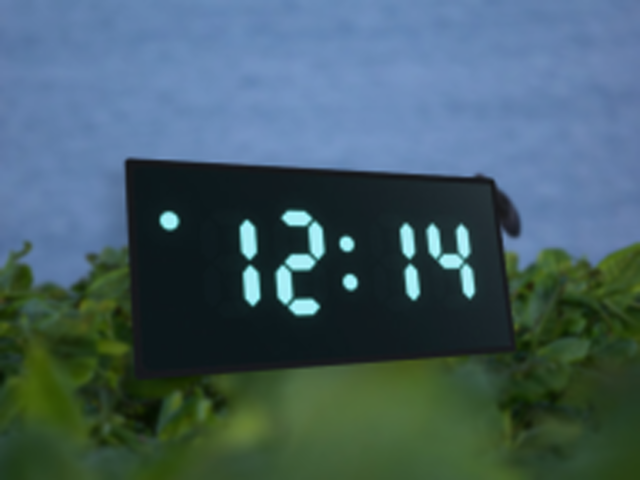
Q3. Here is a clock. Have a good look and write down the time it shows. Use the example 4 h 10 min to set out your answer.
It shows 12 h 14 min
